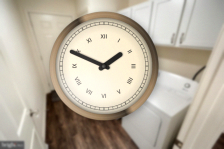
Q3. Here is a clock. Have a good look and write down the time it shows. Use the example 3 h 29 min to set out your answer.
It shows 1 h 49 min
